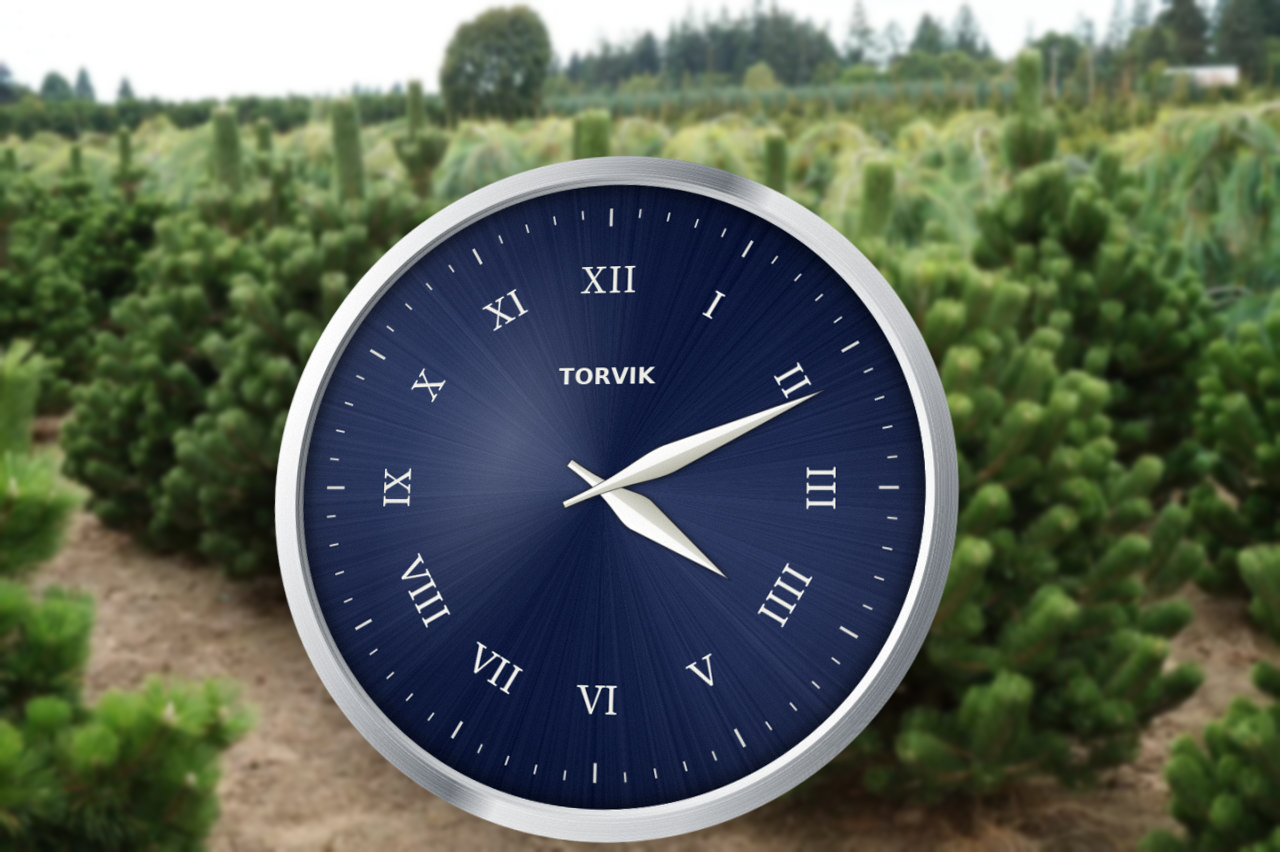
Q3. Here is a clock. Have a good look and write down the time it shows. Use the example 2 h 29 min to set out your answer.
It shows 4 h 11 min
